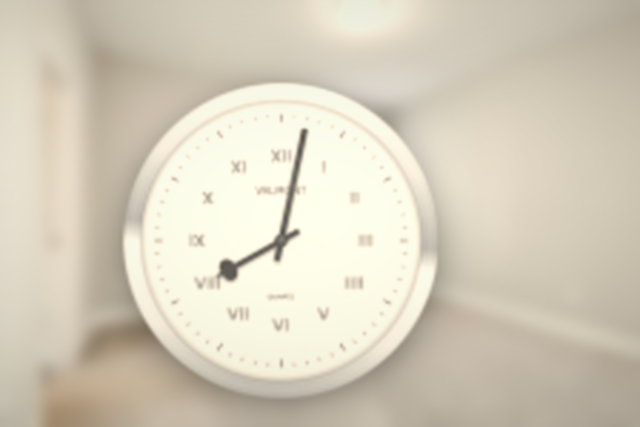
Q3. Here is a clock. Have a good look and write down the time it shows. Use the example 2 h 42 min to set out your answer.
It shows 8 h 02 min
